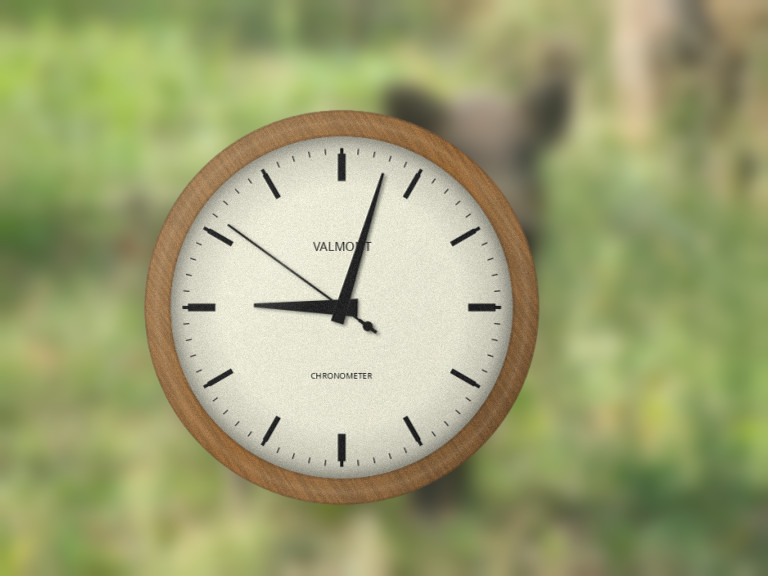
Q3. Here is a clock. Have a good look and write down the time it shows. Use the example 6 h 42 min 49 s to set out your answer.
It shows 9 h 02 min 51 s
